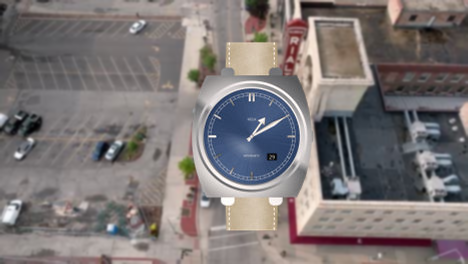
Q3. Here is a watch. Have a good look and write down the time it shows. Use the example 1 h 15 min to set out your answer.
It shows 1 h 10 min
